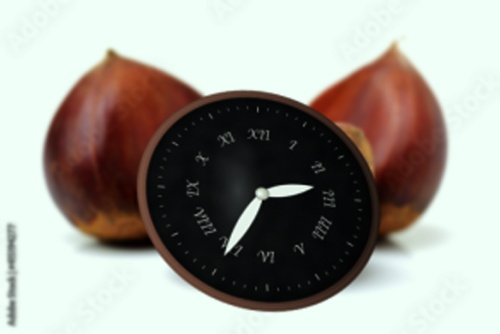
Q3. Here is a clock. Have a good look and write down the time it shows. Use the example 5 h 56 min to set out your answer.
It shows 2 h 35 min
